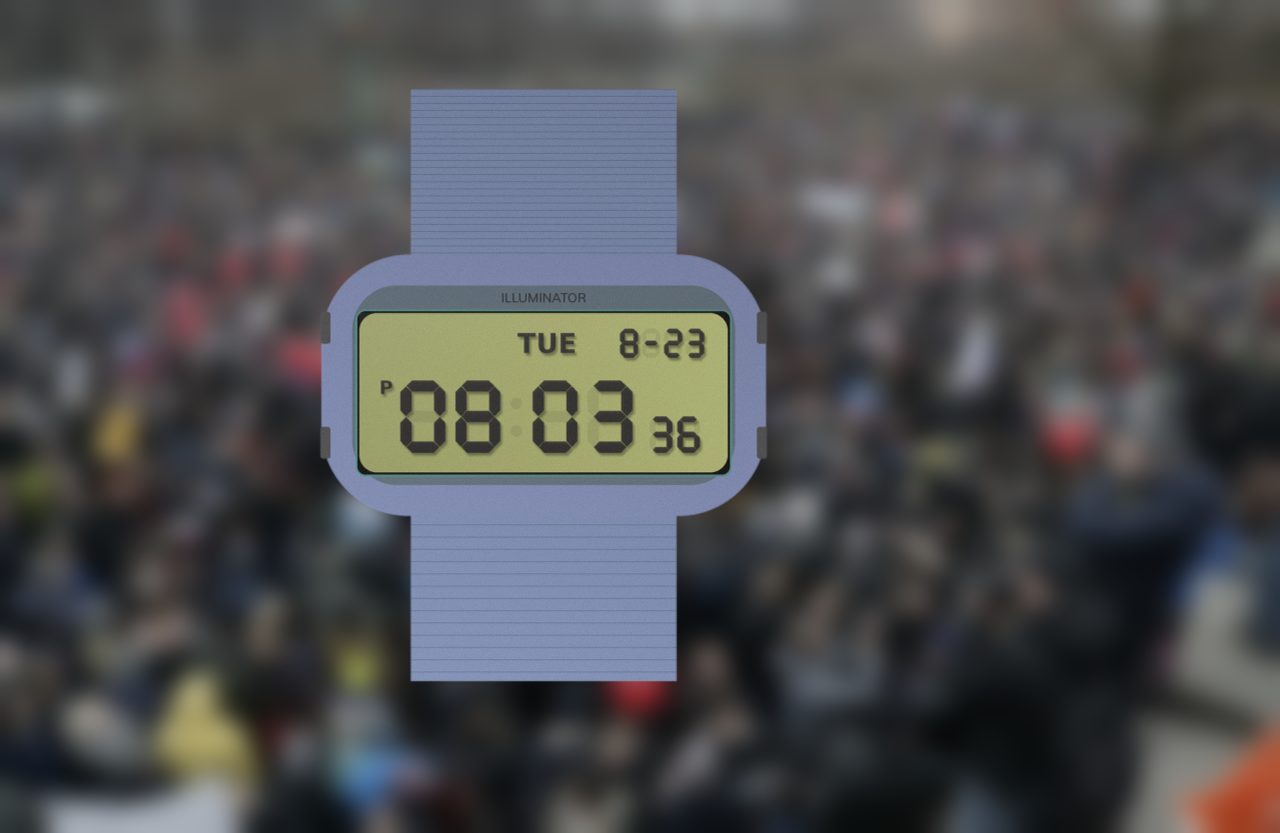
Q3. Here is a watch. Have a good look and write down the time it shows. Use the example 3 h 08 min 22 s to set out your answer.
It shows 8 h 03 min 36 s
